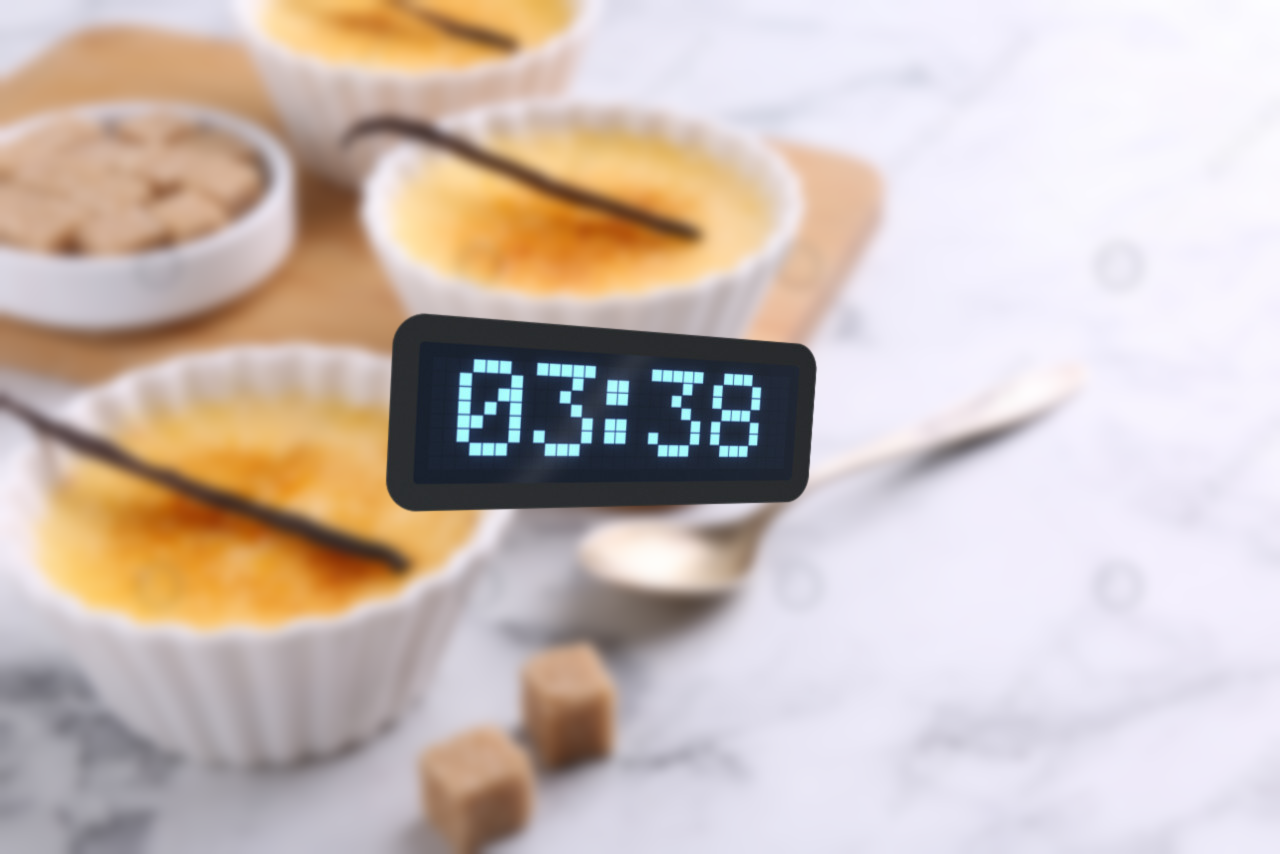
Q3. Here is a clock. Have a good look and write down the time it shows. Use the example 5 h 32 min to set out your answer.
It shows 3 h 38 min
